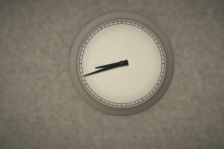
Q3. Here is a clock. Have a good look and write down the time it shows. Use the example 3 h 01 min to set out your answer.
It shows 8 h 42 min
